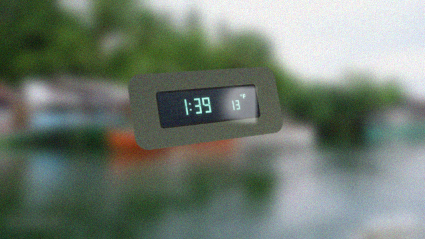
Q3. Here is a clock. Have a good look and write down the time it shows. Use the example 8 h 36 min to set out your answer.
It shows 1 h 39 min
